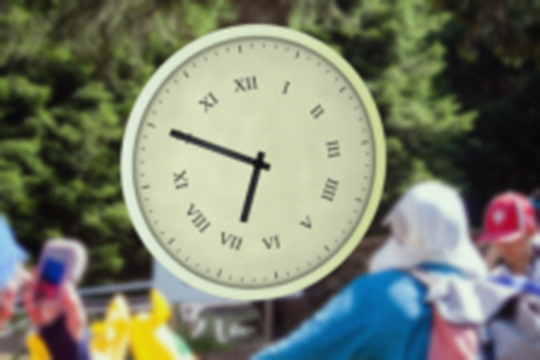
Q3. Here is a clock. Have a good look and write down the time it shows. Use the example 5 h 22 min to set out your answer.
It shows 6 h 50 min
